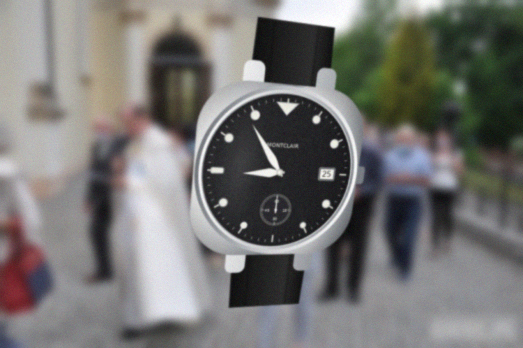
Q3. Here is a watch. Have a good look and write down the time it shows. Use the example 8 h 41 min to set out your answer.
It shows 8 h 54 min
